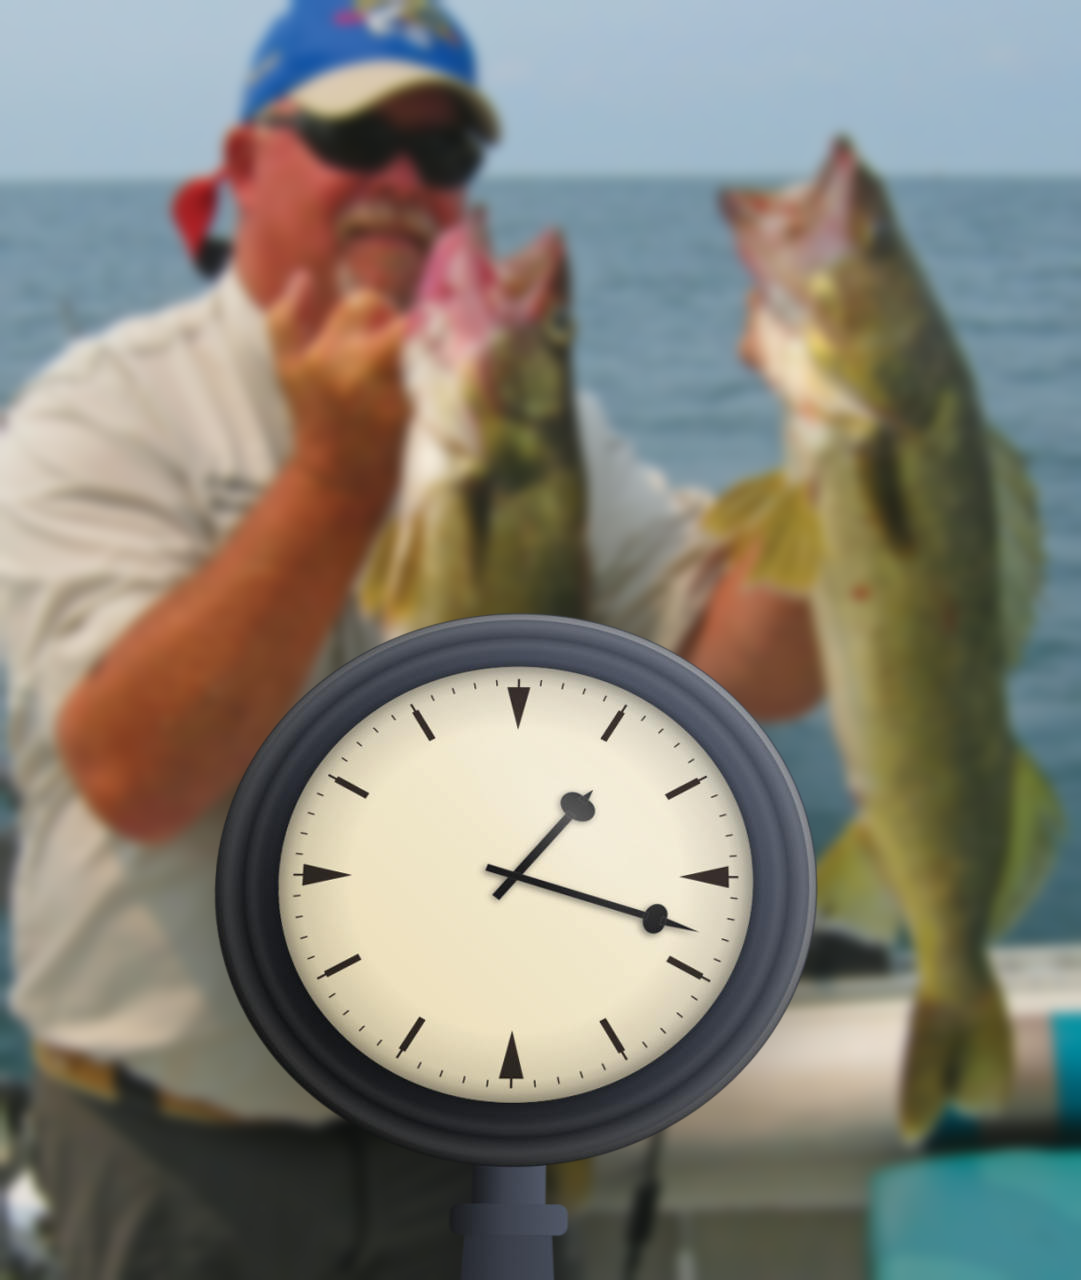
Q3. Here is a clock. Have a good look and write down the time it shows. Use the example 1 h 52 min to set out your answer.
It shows 1 h 18 min
